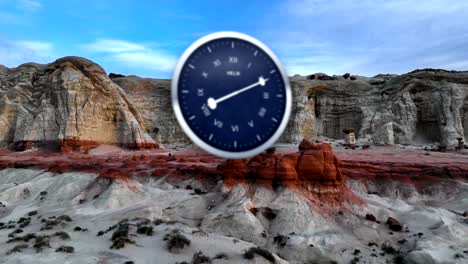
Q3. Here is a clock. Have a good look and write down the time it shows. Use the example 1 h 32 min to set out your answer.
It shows 8 h 11 min
